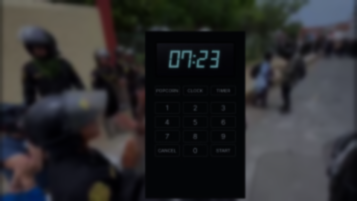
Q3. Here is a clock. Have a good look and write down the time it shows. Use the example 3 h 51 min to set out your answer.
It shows 7 h 23 min
